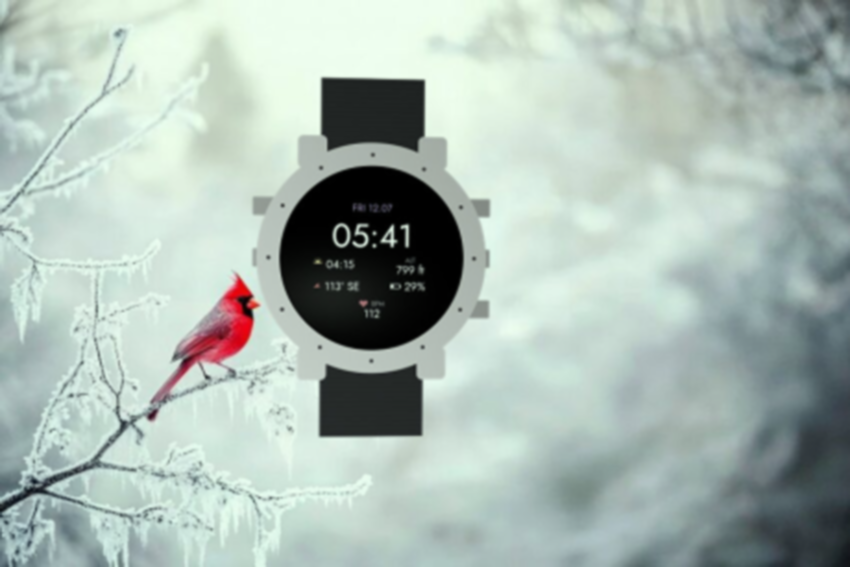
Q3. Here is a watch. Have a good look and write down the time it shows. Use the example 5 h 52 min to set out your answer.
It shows 5 h 41 min
